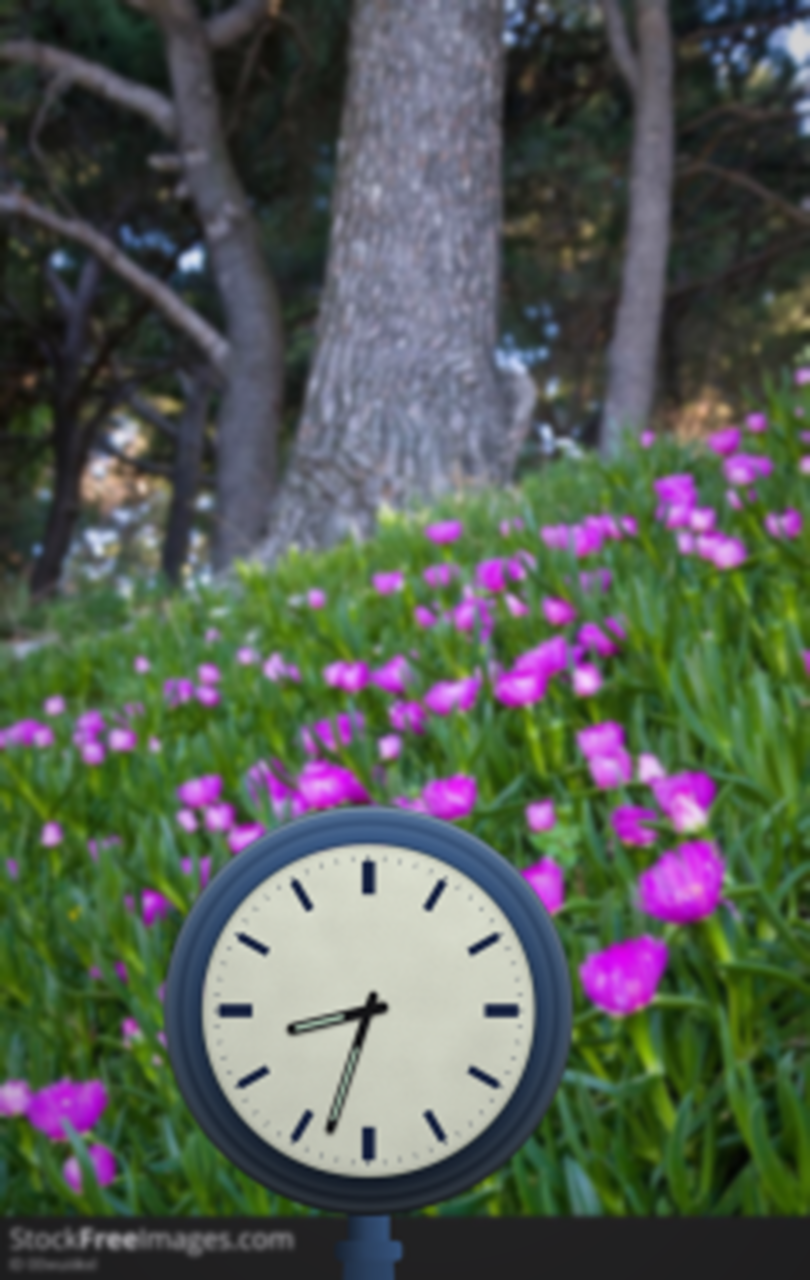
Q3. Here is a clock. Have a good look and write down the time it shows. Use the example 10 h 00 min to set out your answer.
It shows 8 h 33 min
